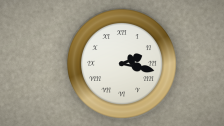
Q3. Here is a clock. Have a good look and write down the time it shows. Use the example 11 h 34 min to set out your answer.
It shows 2 h 17 min
